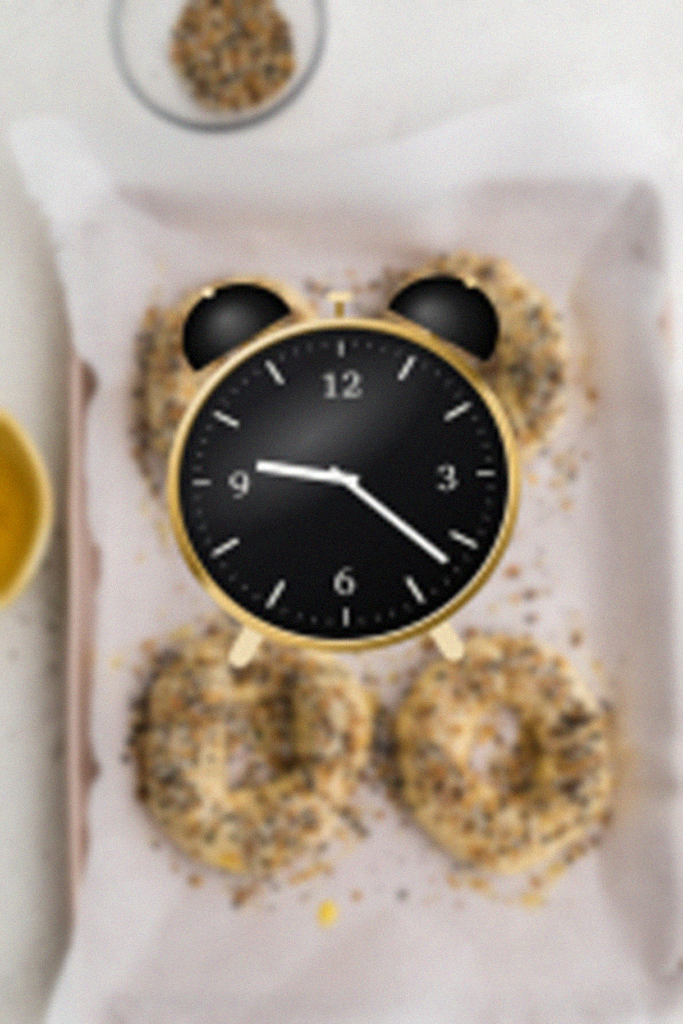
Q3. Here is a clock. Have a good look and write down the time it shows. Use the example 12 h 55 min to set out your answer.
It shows 9 h 22 min
